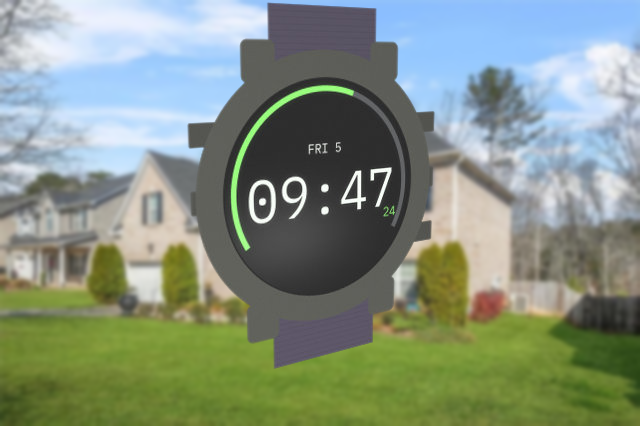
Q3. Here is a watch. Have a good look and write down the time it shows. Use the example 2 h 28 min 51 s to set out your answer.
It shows 9 h 47 min 24 s
